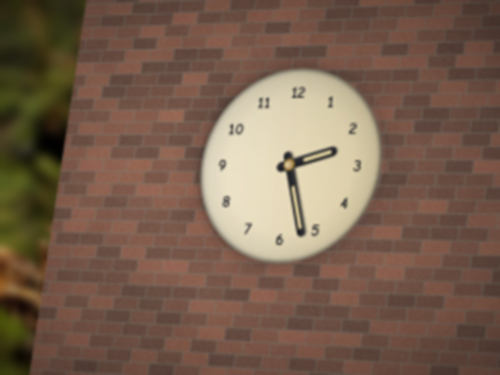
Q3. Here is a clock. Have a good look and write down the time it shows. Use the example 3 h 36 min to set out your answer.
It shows 2 h 27 min
